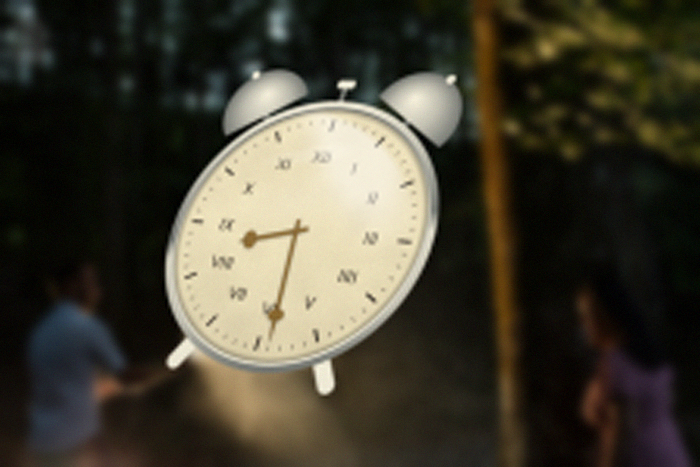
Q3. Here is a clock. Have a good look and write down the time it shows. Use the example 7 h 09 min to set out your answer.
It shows 8 h 29 min
